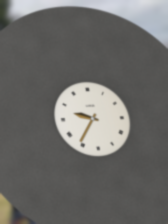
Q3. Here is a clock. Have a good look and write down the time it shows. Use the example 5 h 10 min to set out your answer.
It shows 9 h 36 min
